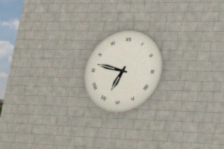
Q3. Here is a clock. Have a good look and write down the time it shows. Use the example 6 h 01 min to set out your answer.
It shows 6 h 47 min
